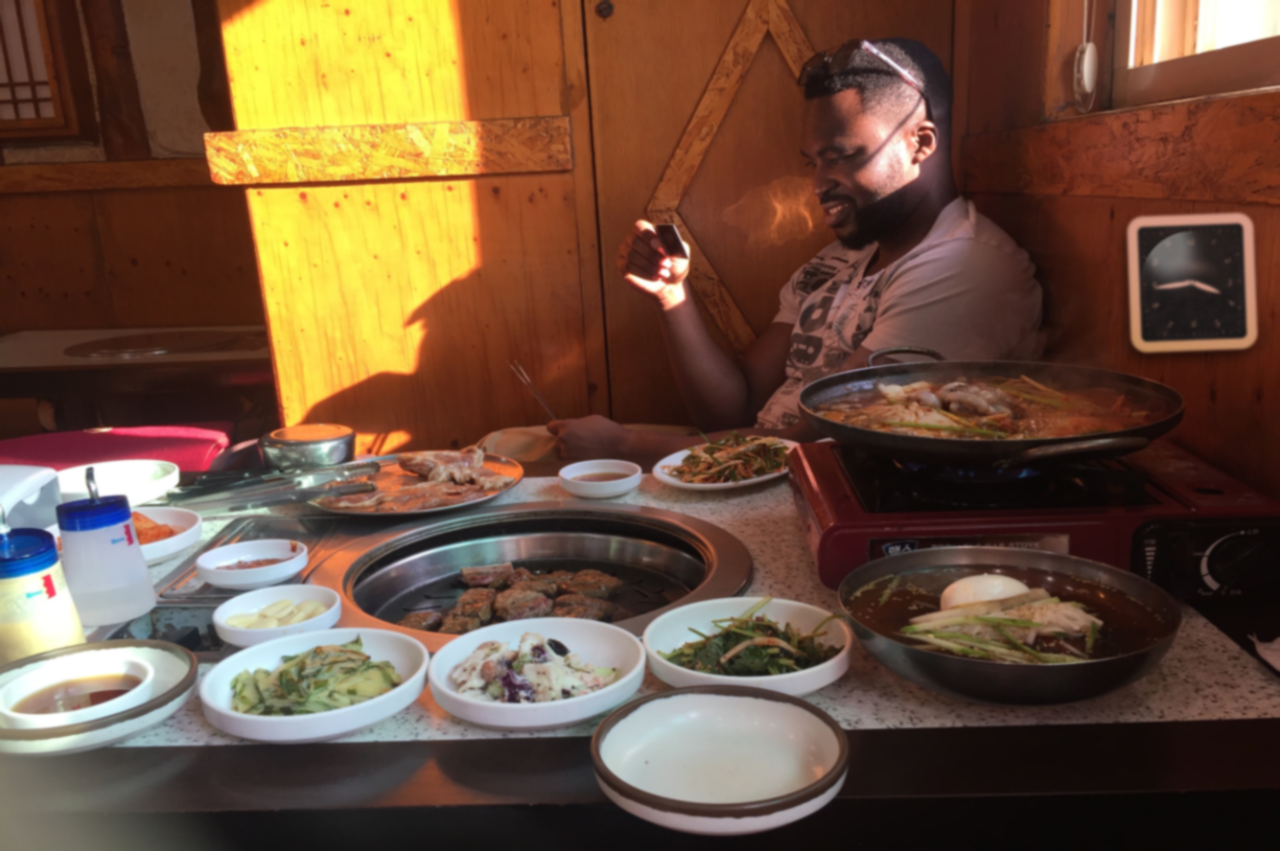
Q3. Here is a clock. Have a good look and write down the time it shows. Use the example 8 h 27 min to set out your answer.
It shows 3 h 44 min
